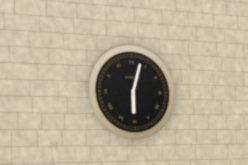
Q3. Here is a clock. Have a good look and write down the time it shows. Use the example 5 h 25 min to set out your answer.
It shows 6 h 03 min
